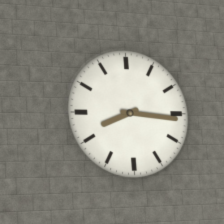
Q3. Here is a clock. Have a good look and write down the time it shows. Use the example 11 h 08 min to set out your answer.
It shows 8 h 16 min
